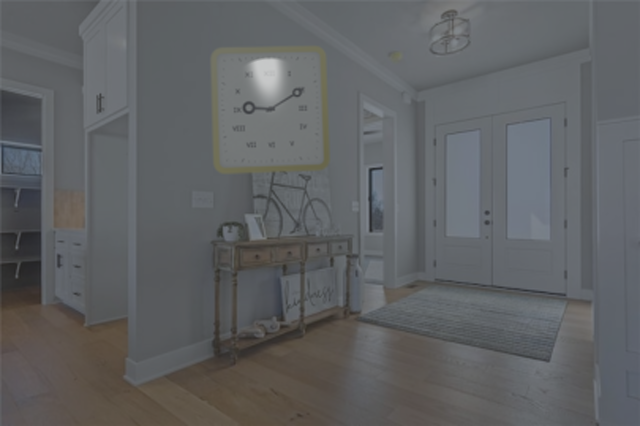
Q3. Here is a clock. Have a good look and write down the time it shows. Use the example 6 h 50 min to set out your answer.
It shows 9 h 10 min
